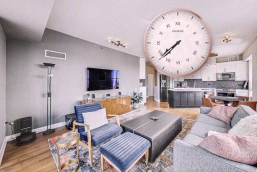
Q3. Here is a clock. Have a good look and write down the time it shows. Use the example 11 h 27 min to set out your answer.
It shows 7 h 38 min
